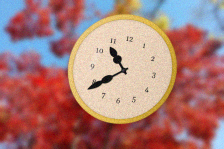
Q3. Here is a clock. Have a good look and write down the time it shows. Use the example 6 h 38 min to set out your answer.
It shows 10 h 39 min
